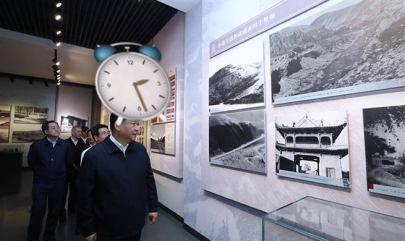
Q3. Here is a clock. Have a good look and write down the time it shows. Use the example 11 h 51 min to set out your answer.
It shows 2 h 28 min
